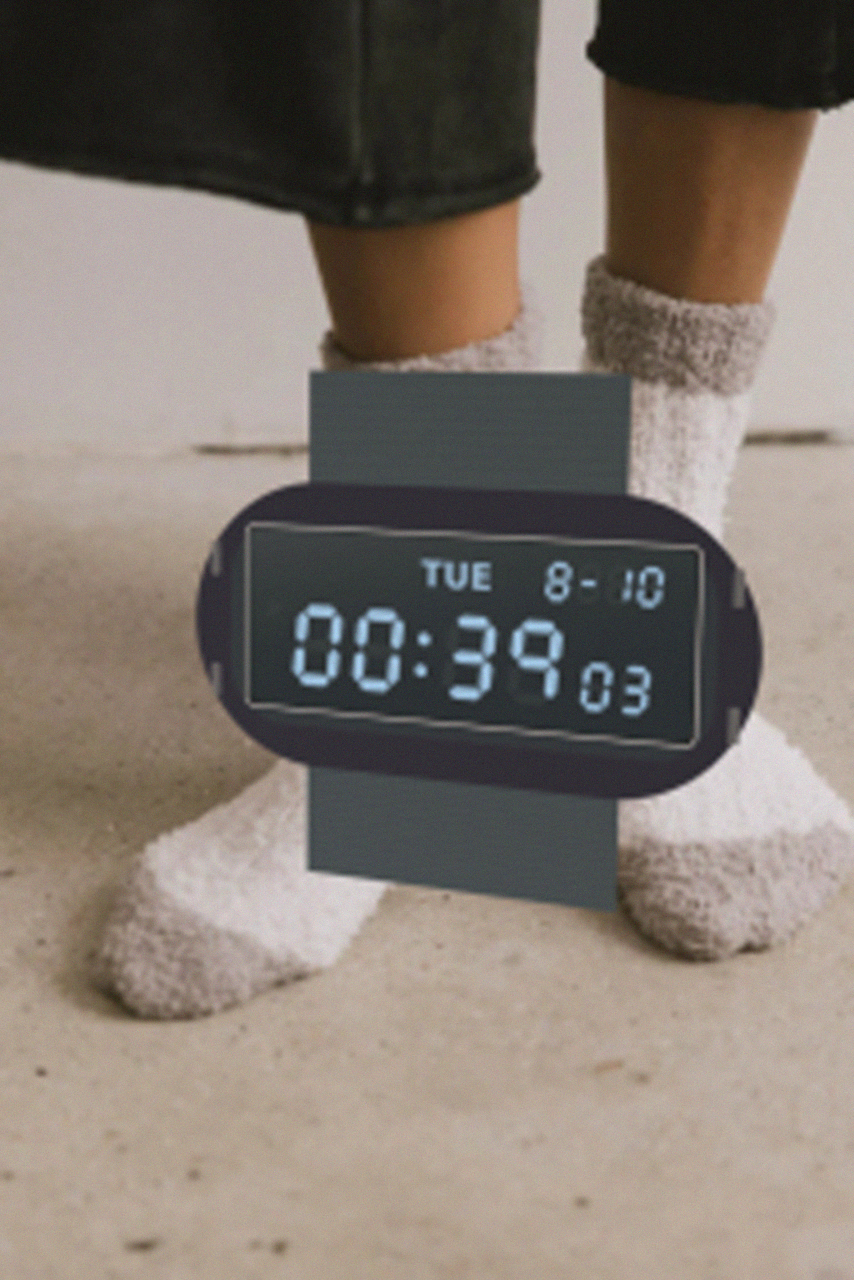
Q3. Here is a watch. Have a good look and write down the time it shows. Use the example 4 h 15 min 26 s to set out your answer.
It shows 0 h 39 min 03 s
